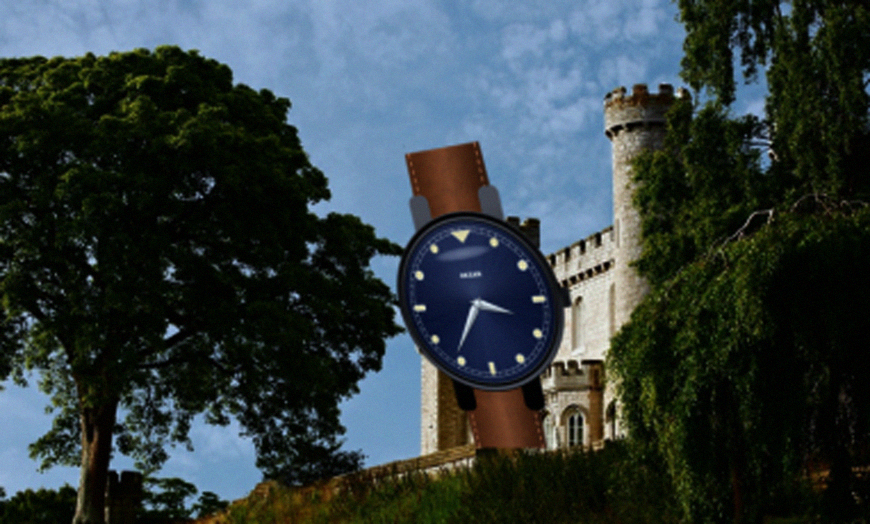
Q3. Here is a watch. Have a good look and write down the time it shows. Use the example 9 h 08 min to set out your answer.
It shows 3 h 36 min
